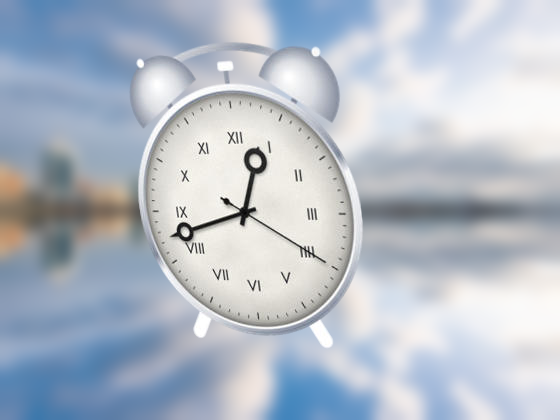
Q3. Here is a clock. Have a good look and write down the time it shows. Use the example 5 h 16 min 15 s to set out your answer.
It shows 12 h 42 min 20 s
